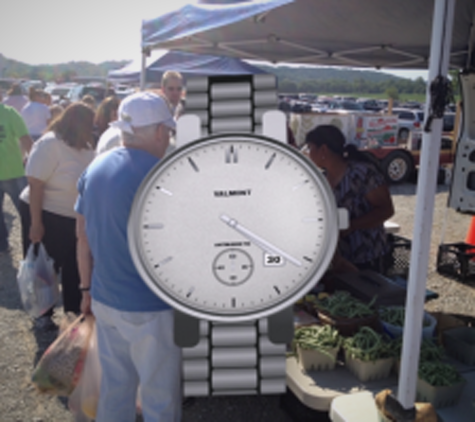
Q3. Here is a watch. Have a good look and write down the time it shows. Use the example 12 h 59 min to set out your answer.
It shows 4 h 21 min
